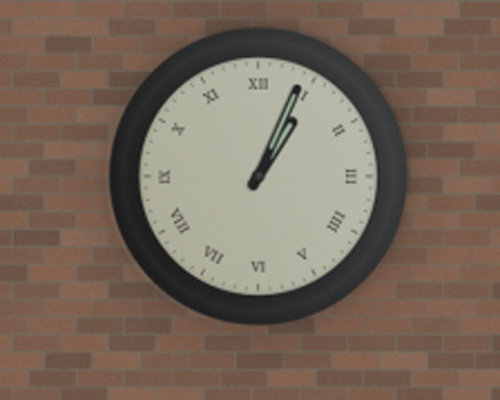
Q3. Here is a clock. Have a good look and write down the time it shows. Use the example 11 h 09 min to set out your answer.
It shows 1 h 04 min
